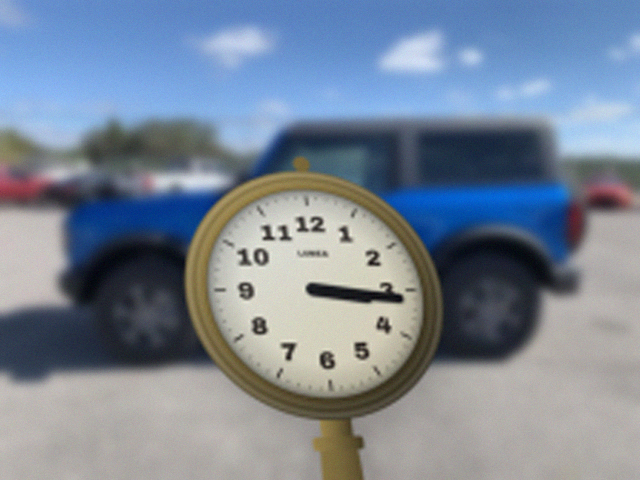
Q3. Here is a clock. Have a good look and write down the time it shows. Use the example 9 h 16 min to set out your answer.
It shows 3 h 16 min
